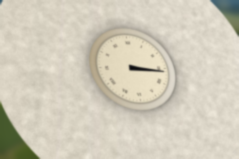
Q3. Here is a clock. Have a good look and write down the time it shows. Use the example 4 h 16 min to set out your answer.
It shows 3 h 16 min
